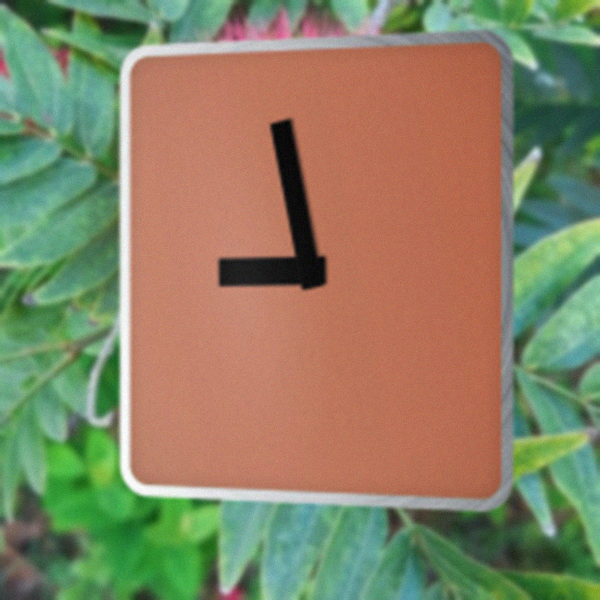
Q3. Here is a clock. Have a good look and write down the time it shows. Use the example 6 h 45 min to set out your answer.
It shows 8 h 58 min
